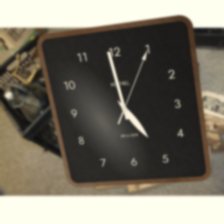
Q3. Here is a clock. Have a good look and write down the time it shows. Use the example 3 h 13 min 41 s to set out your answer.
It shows 4 h 59 min 05 s
